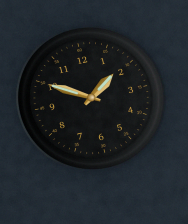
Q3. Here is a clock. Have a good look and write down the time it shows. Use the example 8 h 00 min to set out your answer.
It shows 1 h 50 min
